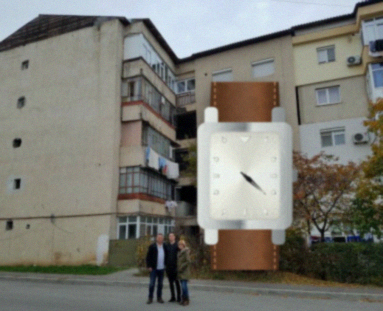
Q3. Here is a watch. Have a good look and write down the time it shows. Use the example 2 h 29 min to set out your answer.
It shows 4 h 22 min
